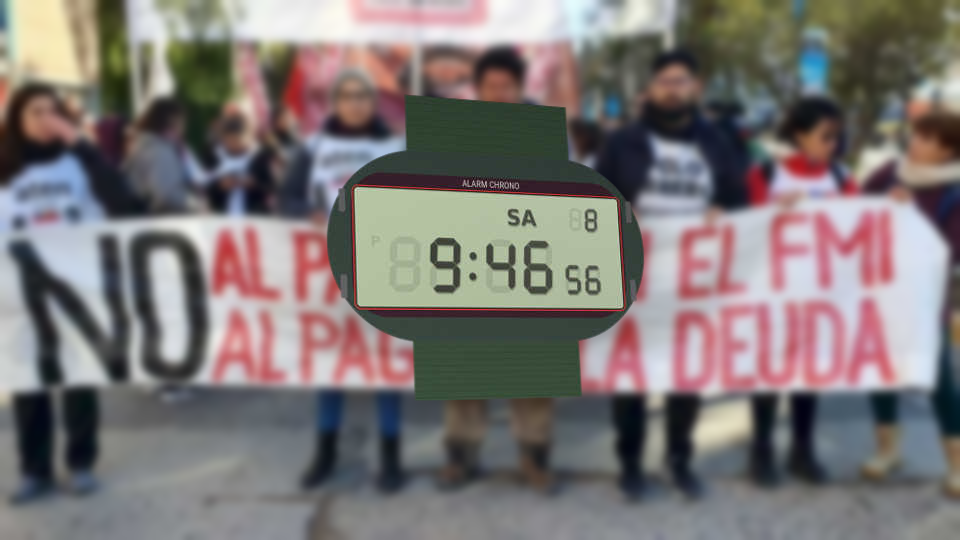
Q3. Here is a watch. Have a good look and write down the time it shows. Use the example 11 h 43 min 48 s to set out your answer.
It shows 9 h 46 min 56 s
